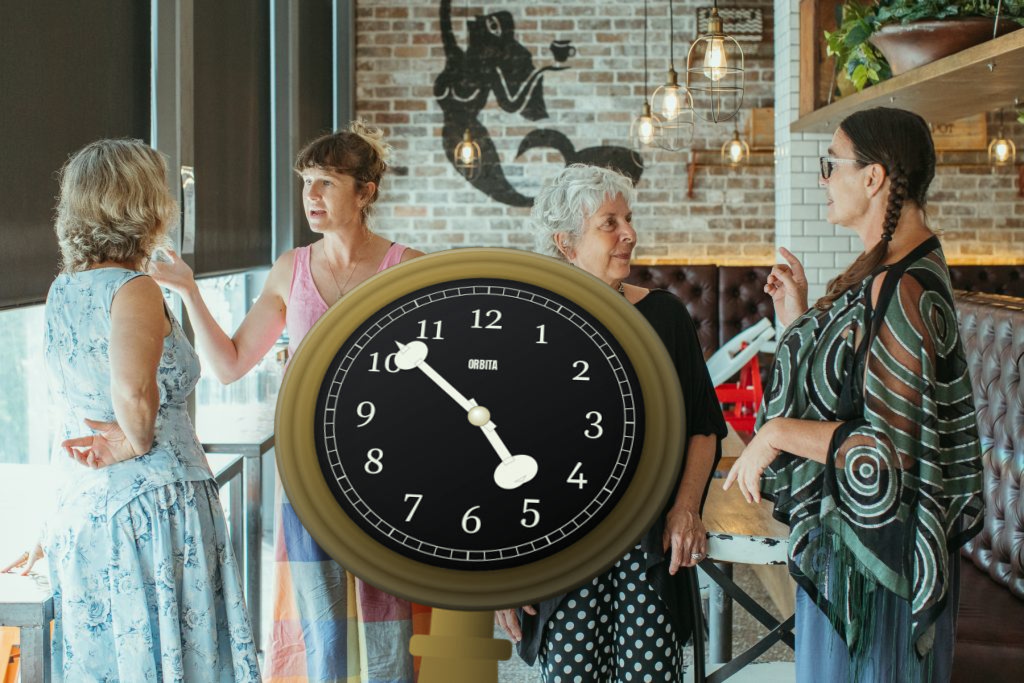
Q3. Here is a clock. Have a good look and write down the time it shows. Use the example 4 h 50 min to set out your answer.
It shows 4 h 52 min
